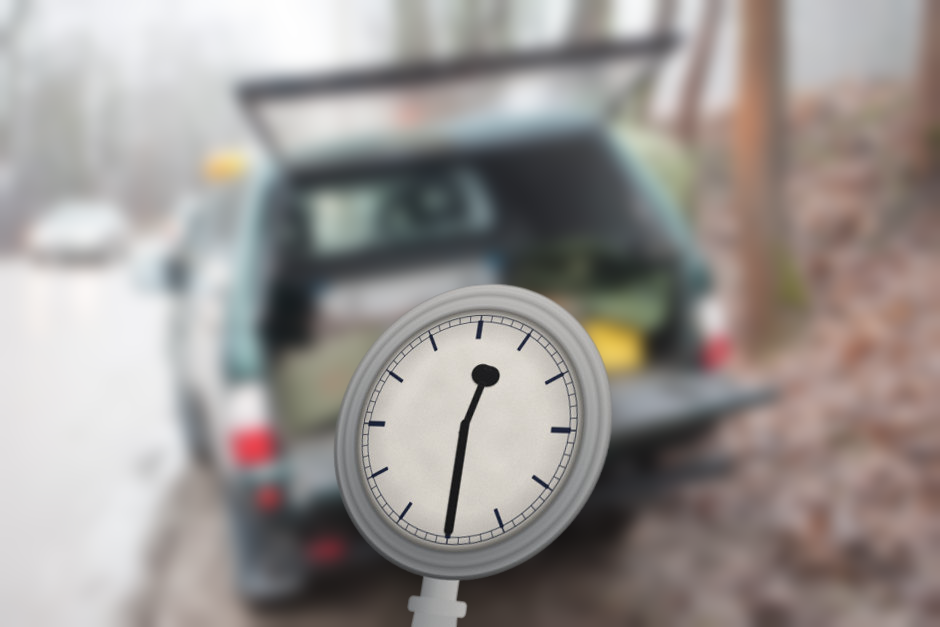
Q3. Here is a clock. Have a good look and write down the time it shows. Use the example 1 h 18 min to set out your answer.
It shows 12 h 30 min
